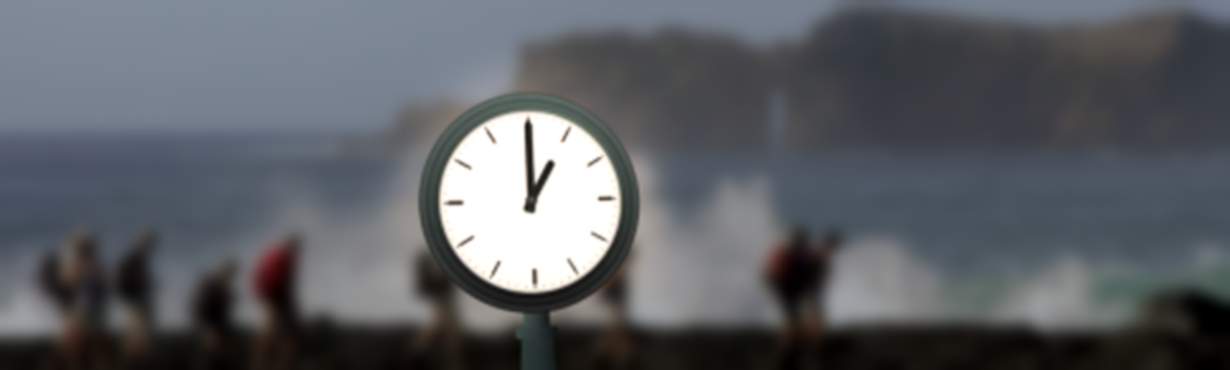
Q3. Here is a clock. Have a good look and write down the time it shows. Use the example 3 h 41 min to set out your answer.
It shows 1 h 00 min
